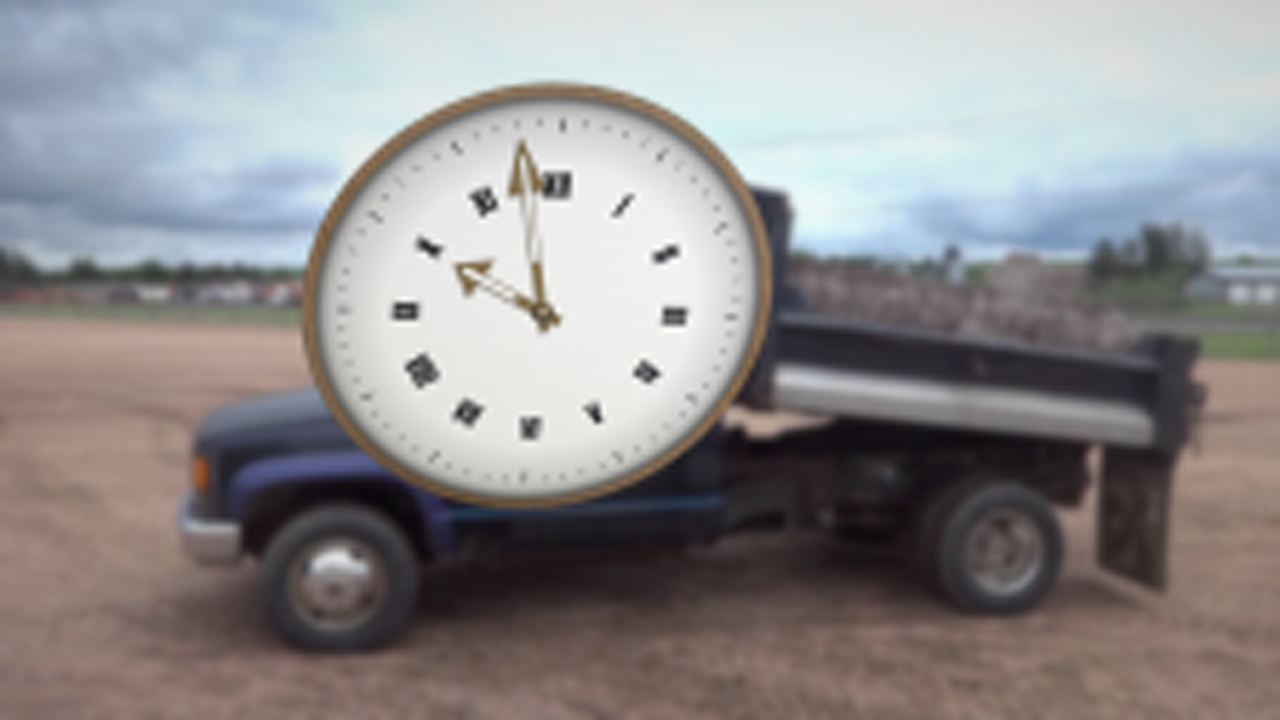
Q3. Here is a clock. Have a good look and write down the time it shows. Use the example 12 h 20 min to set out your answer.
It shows 9 h 58 min
